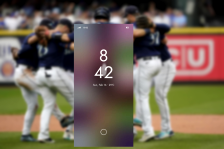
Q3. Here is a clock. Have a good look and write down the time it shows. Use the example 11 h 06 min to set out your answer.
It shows 8 h 42 min
